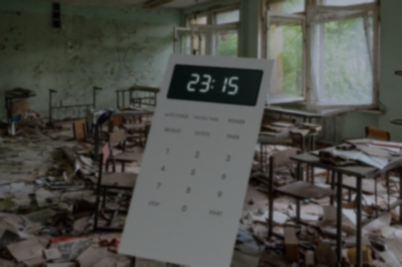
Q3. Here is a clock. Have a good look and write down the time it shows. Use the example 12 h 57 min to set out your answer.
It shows 23 h 15 min
